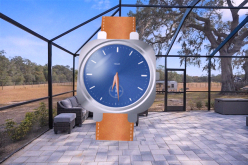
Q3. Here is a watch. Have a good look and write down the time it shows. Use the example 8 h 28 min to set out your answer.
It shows 6 h 29 min
